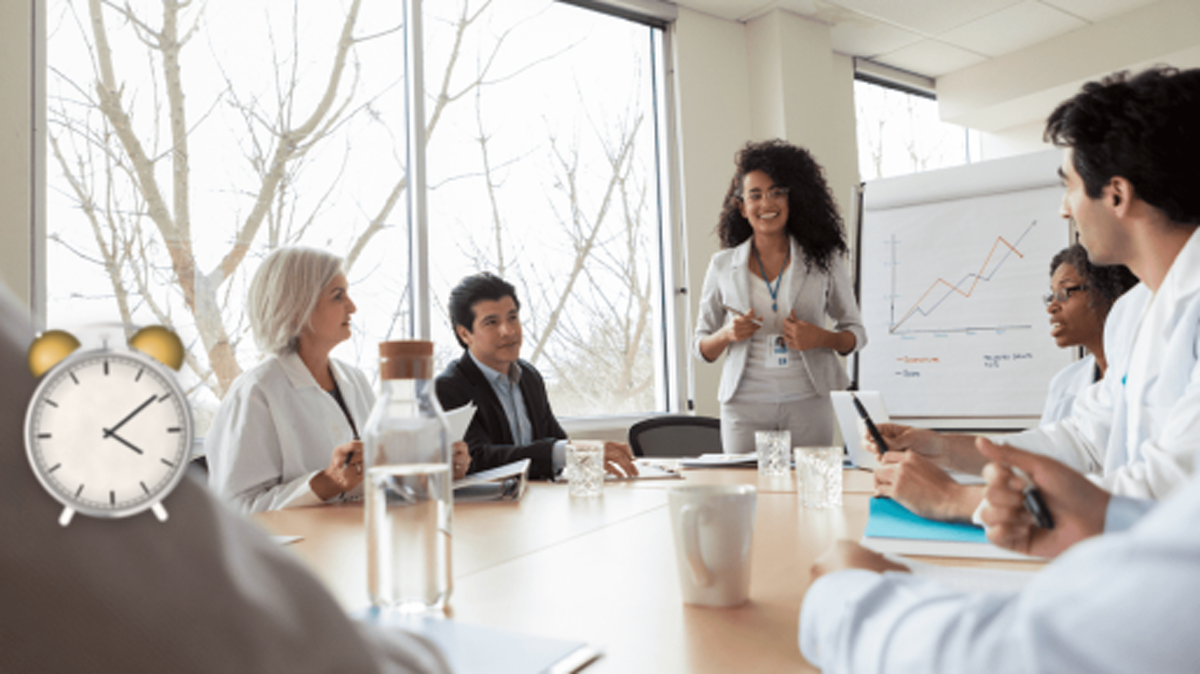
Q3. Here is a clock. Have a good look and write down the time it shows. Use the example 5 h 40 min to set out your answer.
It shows 4 h 09 min
